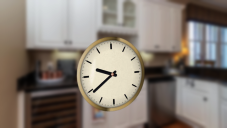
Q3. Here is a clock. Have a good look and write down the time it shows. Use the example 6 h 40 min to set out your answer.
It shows 9 h 39 min
